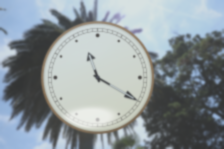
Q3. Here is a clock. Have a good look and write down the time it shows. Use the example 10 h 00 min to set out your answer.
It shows 11 h 20 min
